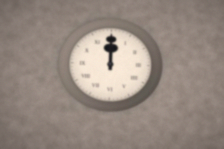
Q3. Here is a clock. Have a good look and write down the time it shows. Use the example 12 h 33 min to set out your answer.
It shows 12 h 00 min
